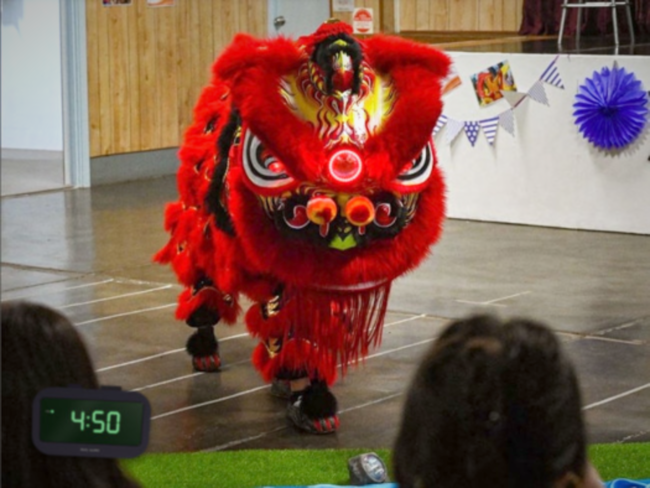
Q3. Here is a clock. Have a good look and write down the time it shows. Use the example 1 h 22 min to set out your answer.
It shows 4 h 50 min
